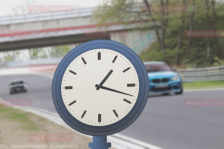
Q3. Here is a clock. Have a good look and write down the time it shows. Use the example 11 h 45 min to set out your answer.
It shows 1 h 18 min
